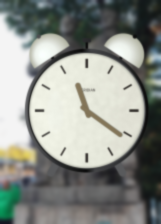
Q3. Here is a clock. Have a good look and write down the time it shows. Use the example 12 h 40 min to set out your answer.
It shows 11 h 21 min
